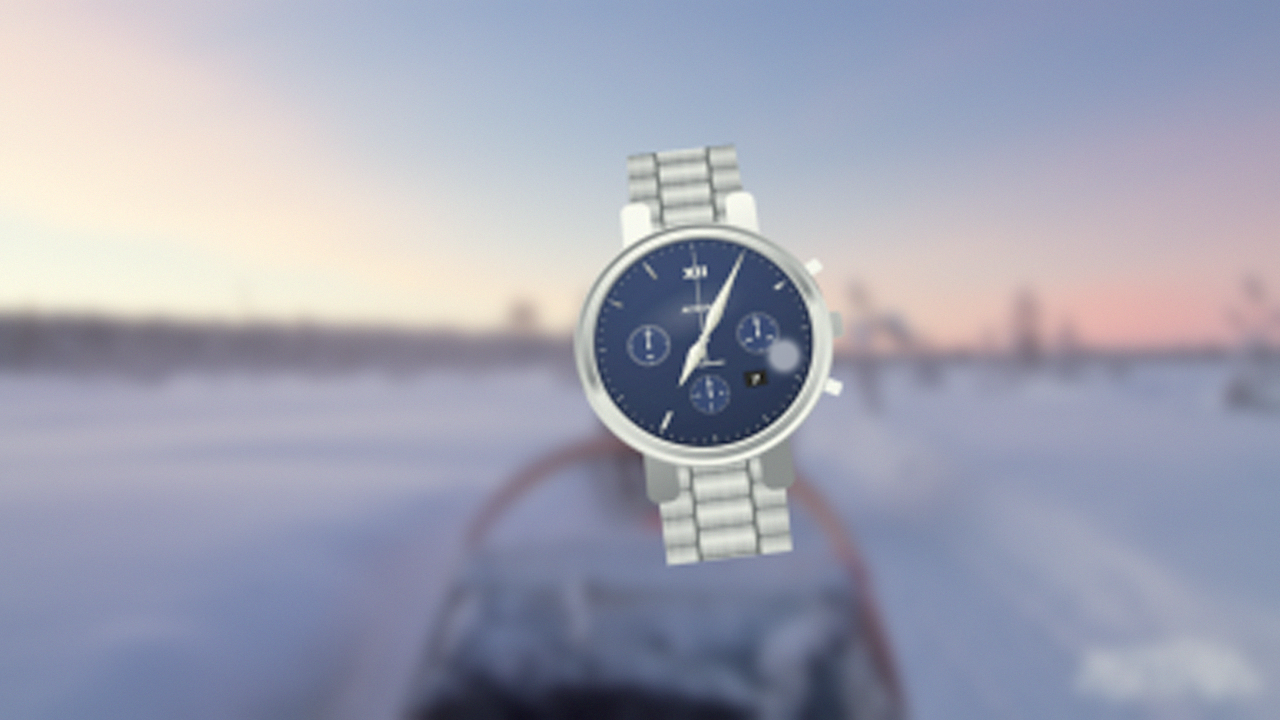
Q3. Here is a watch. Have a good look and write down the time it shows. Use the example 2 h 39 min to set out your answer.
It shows 7 h 05 min
